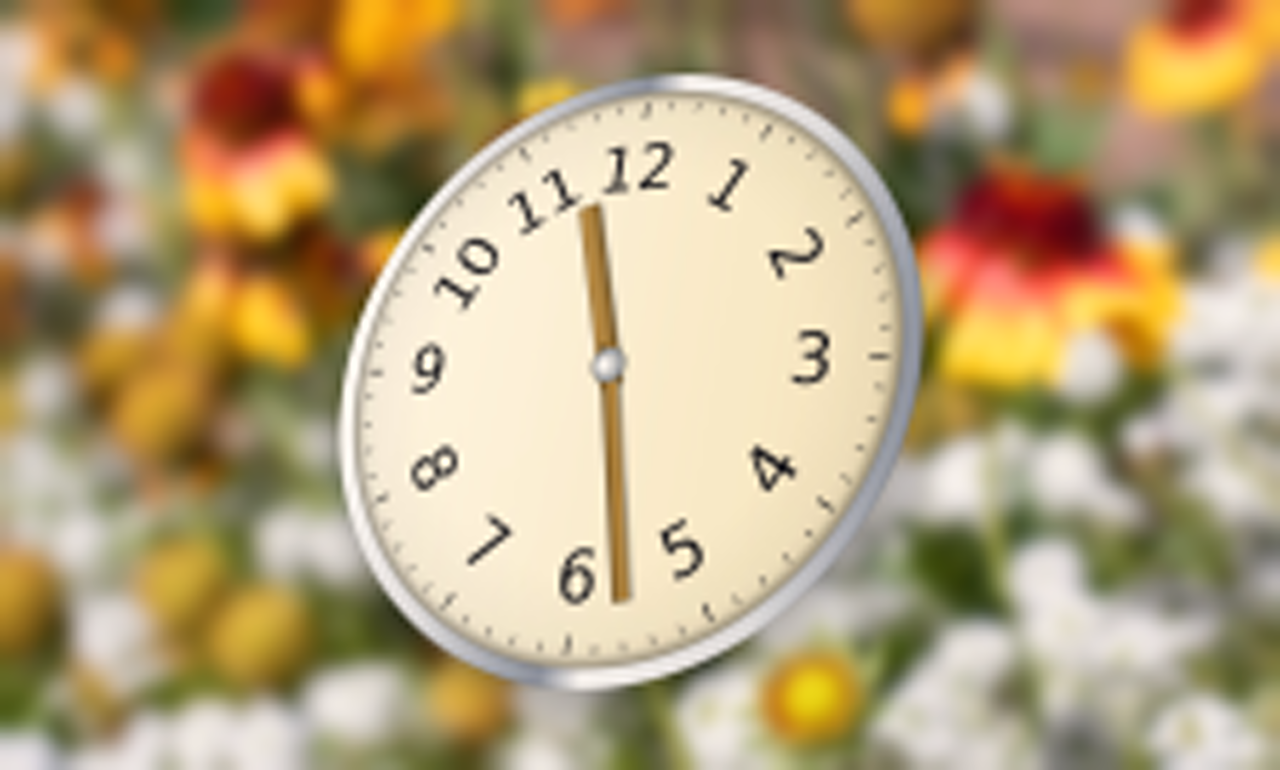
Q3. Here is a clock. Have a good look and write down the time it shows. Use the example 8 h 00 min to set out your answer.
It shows 11 h 28 min
